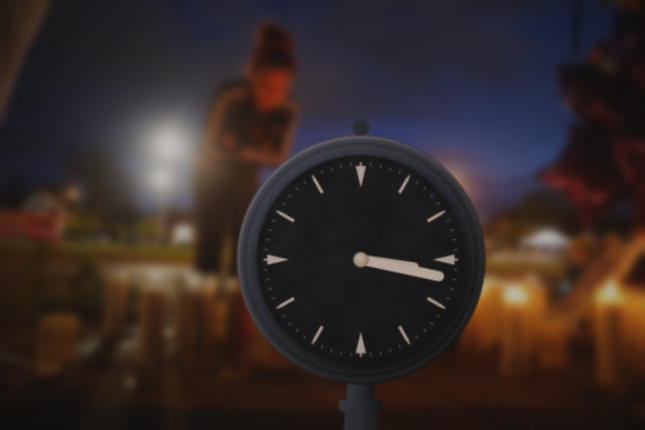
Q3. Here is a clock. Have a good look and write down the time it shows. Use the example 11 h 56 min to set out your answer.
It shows 3 h 17 min
